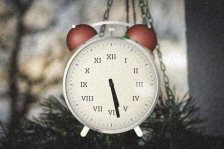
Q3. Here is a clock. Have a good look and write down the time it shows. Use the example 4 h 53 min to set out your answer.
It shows 5 h 28 min
